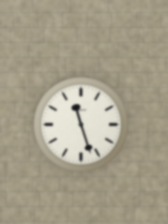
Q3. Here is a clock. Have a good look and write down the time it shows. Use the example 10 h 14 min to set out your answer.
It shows 11 h 27 min
